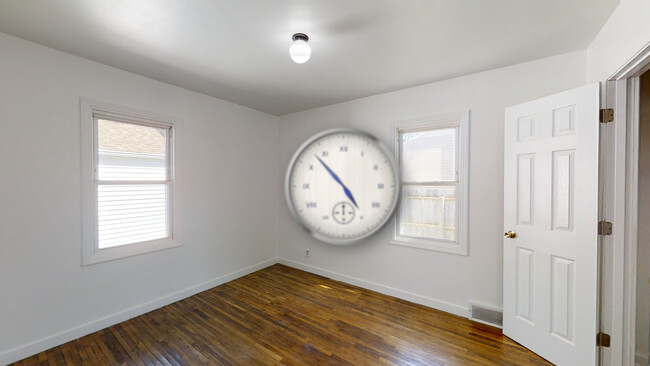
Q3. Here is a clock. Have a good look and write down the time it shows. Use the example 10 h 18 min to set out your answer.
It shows 4 h 53 min
